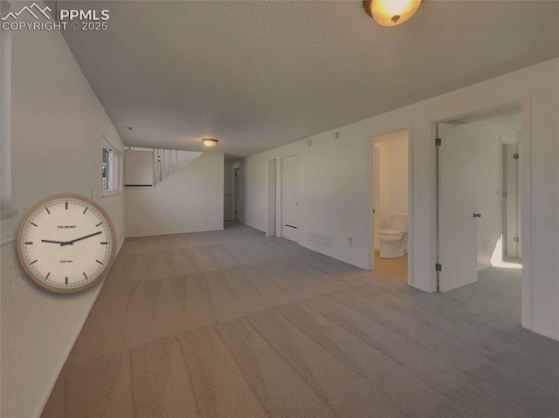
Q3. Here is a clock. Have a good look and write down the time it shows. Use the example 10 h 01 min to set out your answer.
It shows 9 h 12 min
